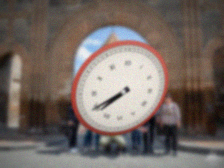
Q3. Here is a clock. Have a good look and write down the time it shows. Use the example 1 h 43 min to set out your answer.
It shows 7 h 40 min
